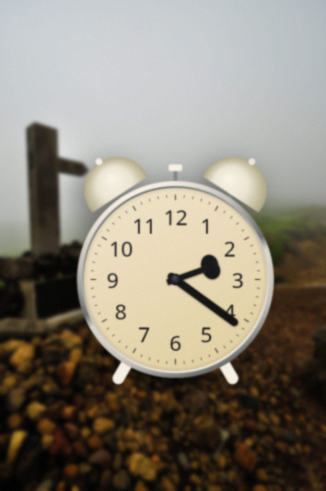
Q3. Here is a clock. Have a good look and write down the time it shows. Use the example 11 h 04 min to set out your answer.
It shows 2 h 21 min
